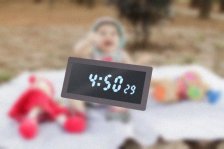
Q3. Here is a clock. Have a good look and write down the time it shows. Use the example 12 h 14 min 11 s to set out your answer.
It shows 4 h 50 min 29 s
